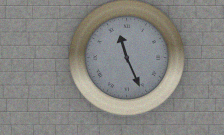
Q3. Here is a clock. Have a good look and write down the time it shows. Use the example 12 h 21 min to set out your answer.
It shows 11 h 26 min
